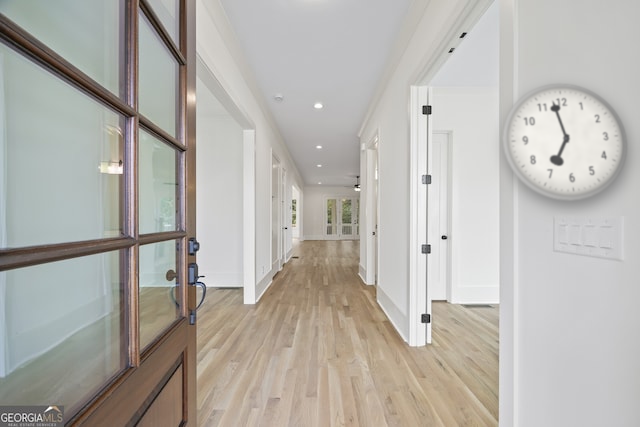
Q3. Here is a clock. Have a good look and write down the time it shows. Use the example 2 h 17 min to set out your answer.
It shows 6 h 58 min
